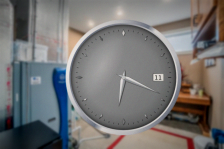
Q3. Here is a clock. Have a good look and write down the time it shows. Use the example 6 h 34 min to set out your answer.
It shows 6 h 19 min
